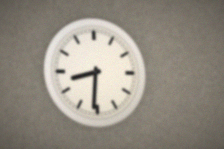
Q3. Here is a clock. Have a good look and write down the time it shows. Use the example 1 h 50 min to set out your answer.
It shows 8 h 31 min
